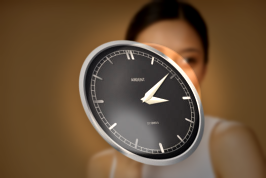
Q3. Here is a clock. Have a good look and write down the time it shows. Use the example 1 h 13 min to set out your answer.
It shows 3 h 09 min
